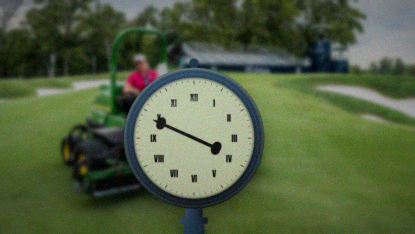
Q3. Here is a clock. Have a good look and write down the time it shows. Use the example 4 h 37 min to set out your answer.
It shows 3 h 49 min
